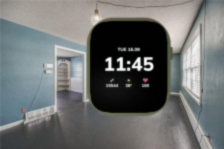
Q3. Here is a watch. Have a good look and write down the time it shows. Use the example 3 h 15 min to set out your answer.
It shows 11 h 45 min
